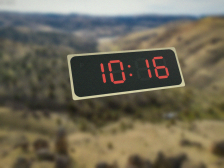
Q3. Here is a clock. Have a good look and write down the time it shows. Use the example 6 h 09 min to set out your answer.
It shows 10 h 16 min
